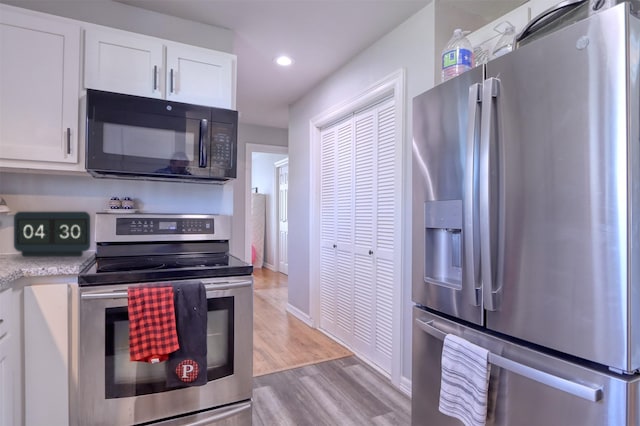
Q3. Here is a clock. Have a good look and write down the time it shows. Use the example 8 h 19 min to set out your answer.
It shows 4 h 30 min
